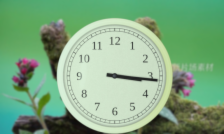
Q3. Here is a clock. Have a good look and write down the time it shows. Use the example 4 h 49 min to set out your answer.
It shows 3 h 16 min
